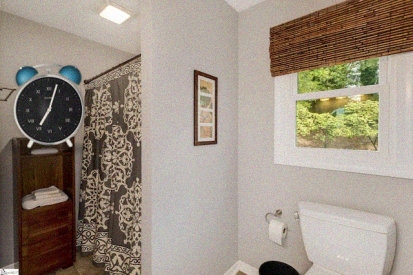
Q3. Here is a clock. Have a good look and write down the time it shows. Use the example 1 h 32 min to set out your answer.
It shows 7 h 03 min
